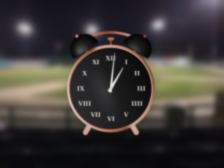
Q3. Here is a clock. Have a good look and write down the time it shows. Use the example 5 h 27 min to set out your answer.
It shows 1 h 01 min
